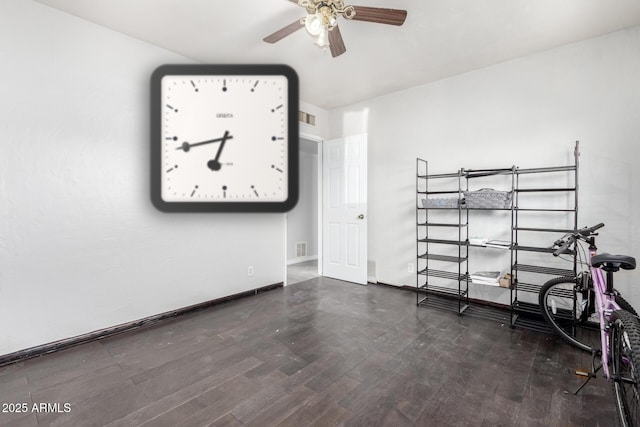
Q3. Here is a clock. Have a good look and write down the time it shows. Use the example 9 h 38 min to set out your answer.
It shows 6 h 43 min
